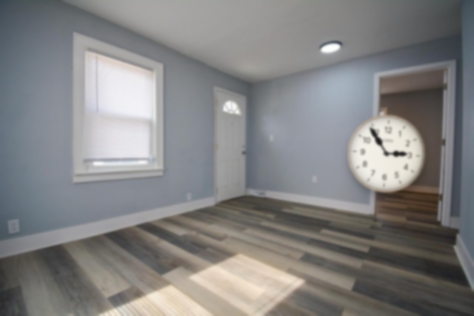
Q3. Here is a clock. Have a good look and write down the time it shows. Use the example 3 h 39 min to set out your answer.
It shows 2 h 54 min
